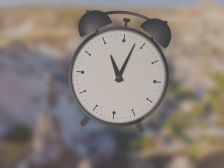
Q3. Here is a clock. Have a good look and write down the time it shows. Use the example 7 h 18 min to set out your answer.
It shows 11 h 03 min
